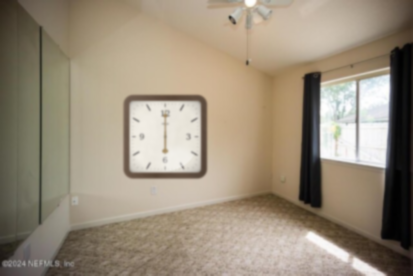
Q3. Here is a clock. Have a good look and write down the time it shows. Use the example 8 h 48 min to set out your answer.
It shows 6 h 00 min
